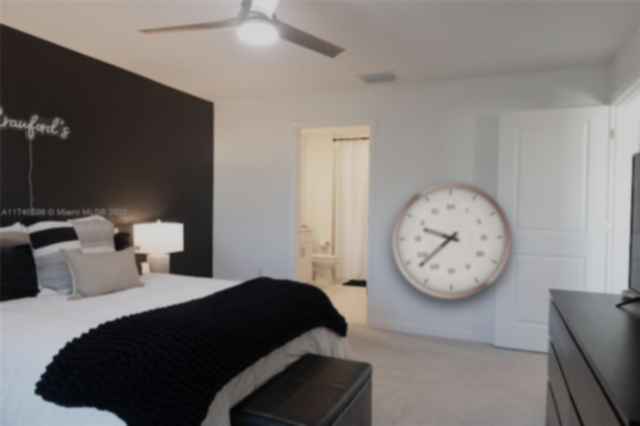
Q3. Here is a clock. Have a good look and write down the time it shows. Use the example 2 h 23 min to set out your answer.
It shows 9 h 38 min
